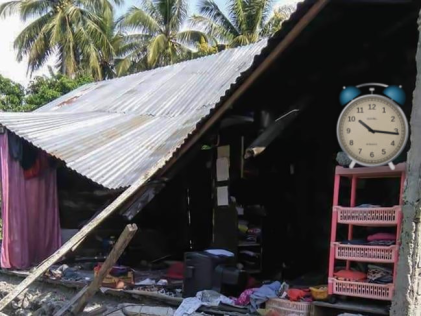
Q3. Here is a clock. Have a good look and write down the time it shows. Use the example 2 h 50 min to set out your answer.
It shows 10 h 16 min
